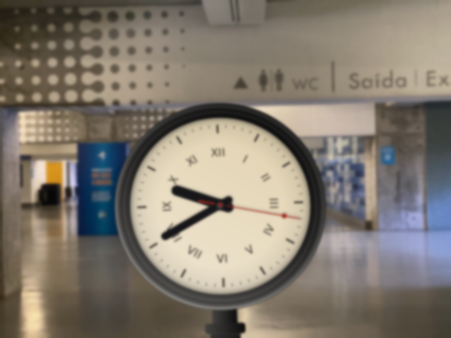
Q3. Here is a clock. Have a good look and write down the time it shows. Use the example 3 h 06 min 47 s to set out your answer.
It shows 9 h 40 min 17 s
